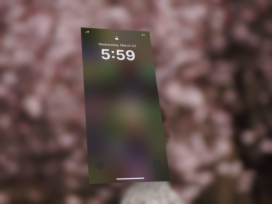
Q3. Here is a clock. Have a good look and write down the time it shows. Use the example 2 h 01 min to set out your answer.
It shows 5 h 59 min
